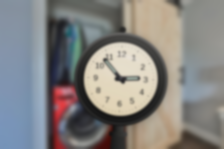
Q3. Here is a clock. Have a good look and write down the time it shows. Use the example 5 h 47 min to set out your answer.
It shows 2 h 53 min
